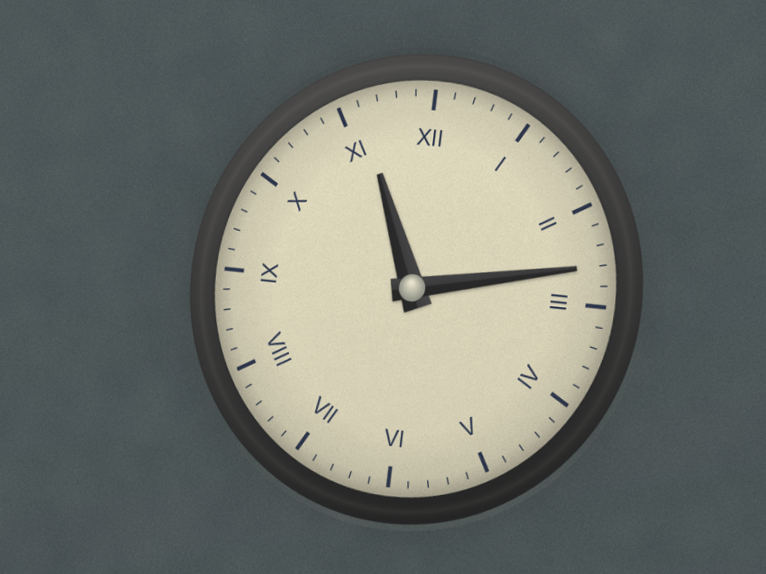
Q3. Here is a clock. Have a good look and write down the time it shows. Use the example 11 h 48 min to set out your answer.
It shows 11 h 13 min
